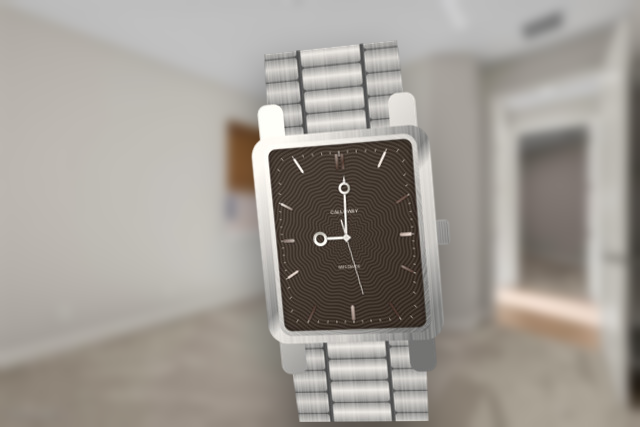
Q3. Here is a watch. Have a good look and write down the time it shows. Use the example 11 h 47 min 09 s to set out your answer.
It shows 9 h 00 min 28 s
